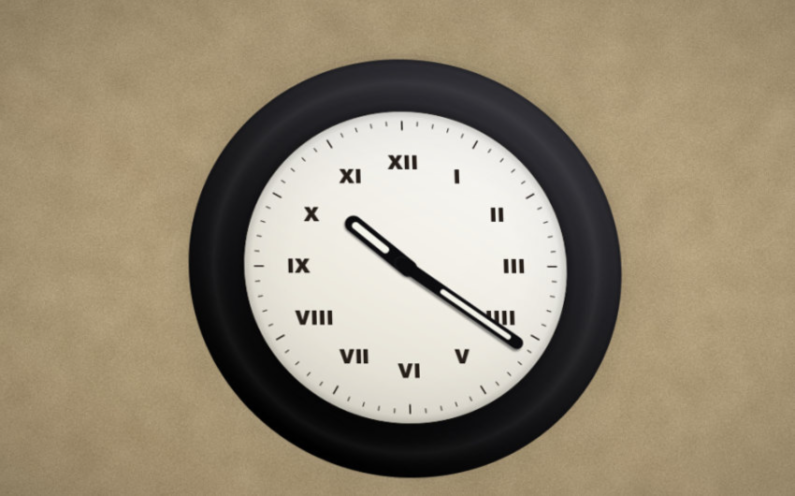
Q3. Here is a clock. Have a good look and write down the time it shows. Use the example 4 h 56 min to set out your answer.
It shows 10 h 21 min
